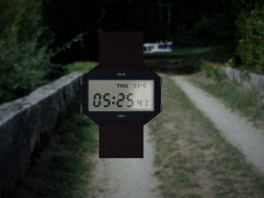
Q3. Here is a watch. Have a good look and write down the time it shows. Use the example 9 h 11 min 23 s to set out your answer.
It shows 5 h 25 min 41 s
